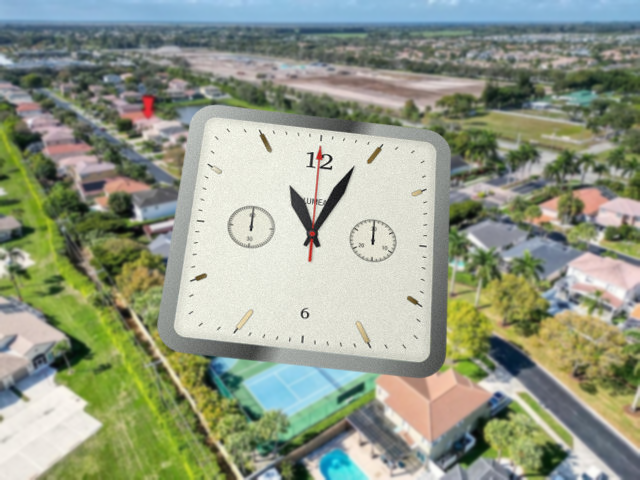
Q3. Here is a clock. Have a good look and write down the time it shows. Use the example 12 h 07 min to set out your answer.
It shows 11 h 04 min
